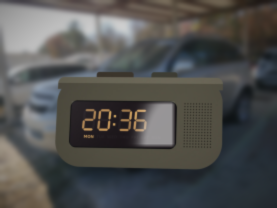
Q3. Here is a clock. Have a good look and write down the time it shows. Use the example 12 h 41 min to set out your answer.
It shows 20 h 36 min
